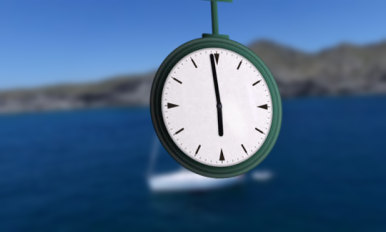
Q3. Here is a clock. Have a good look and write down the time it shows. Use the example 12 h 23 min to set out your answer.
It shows 5 h 59 min
